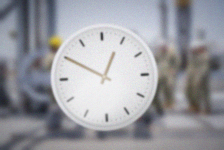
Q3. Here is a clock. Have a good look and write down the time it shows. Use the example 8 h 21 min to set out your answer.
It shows 12 h 50 min
